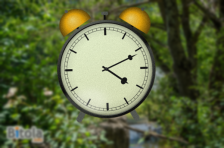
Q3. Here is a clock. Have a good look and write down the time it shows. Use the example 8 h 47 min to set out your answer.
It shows 4 h 11 min
